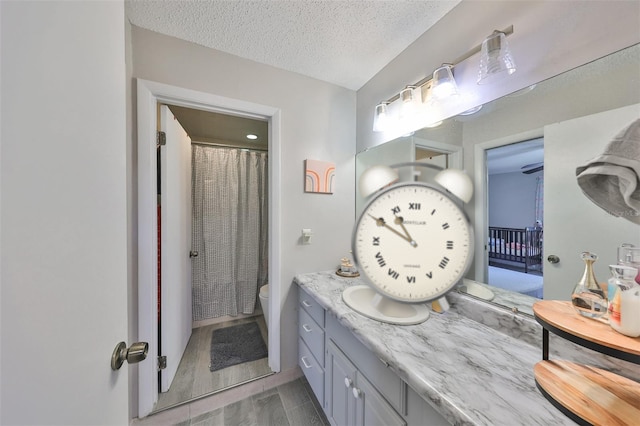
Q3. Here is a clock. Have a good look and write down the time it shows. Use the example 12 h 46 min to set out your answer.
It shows 10 h 50 min
